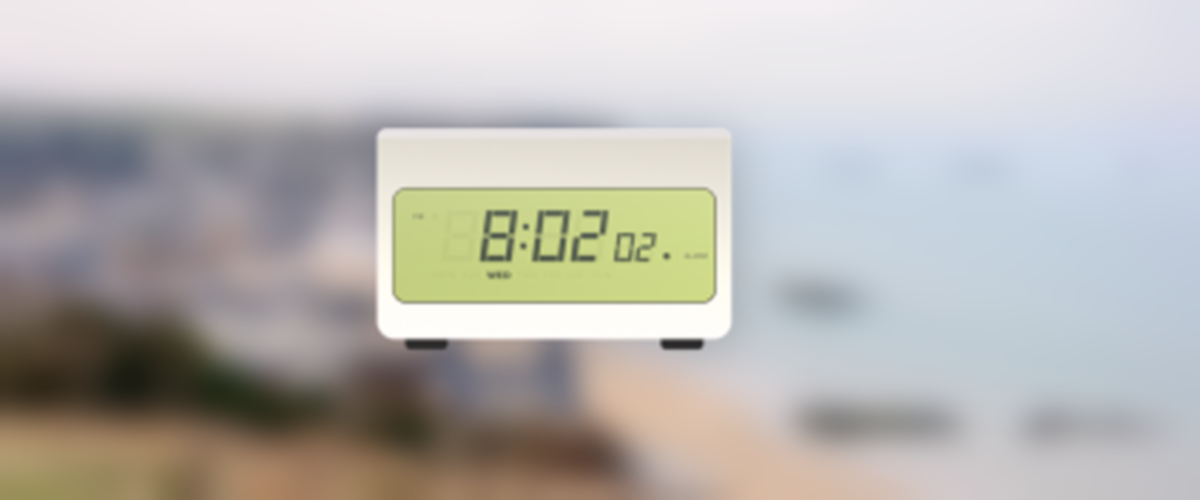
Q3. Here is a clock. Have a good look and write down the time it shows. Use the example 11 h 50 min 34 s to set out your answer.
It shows 8 h 02 min 02 s
